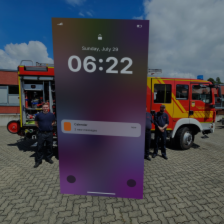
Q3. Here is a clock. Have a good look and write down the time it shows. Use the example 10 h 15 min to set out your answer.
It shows 6 h 22 min
